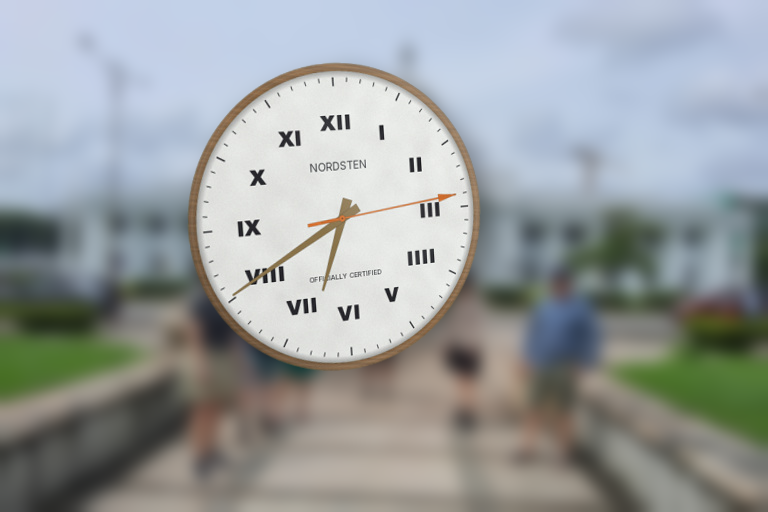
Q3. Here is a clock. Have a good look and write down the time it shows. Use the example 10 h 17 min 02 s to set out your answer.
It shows 6 h 40 min 14 s
